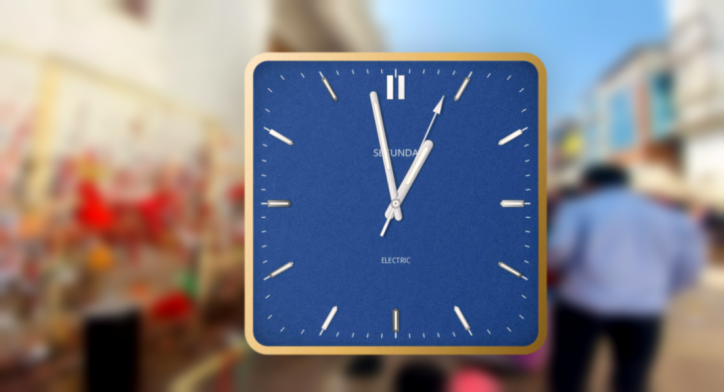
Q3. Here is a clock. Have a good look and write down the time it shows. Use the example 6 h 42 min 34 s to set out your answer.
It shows 12 h 58 min 04 s
